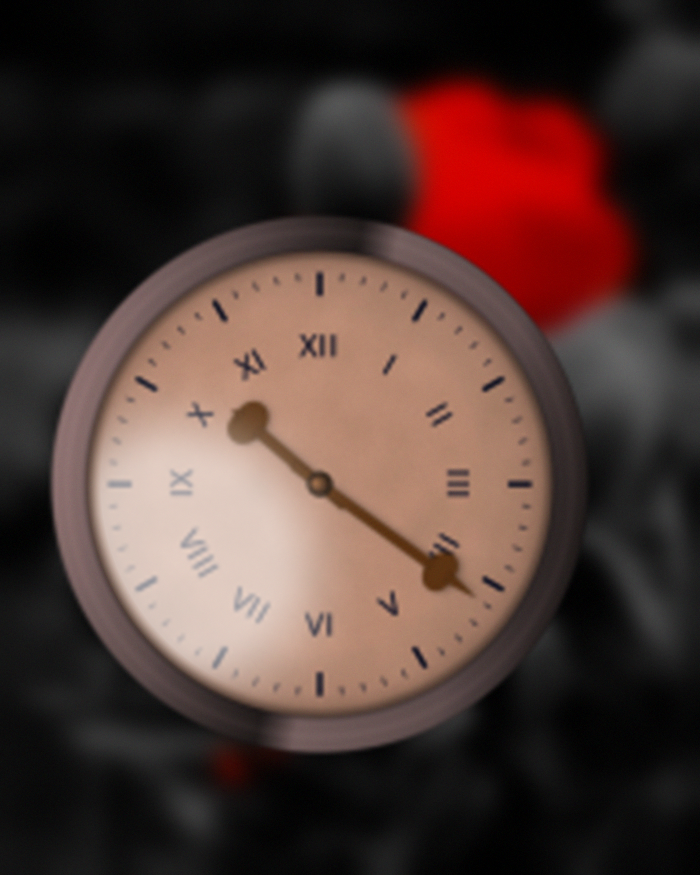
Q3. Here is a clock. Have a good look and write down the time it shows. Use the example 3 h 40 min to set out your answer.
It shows 10 h 21 min
